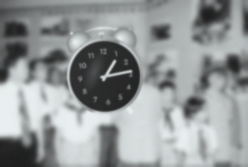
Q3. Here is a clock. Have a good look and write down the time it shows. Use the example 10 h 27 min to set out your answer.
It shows 1 h 14 min
